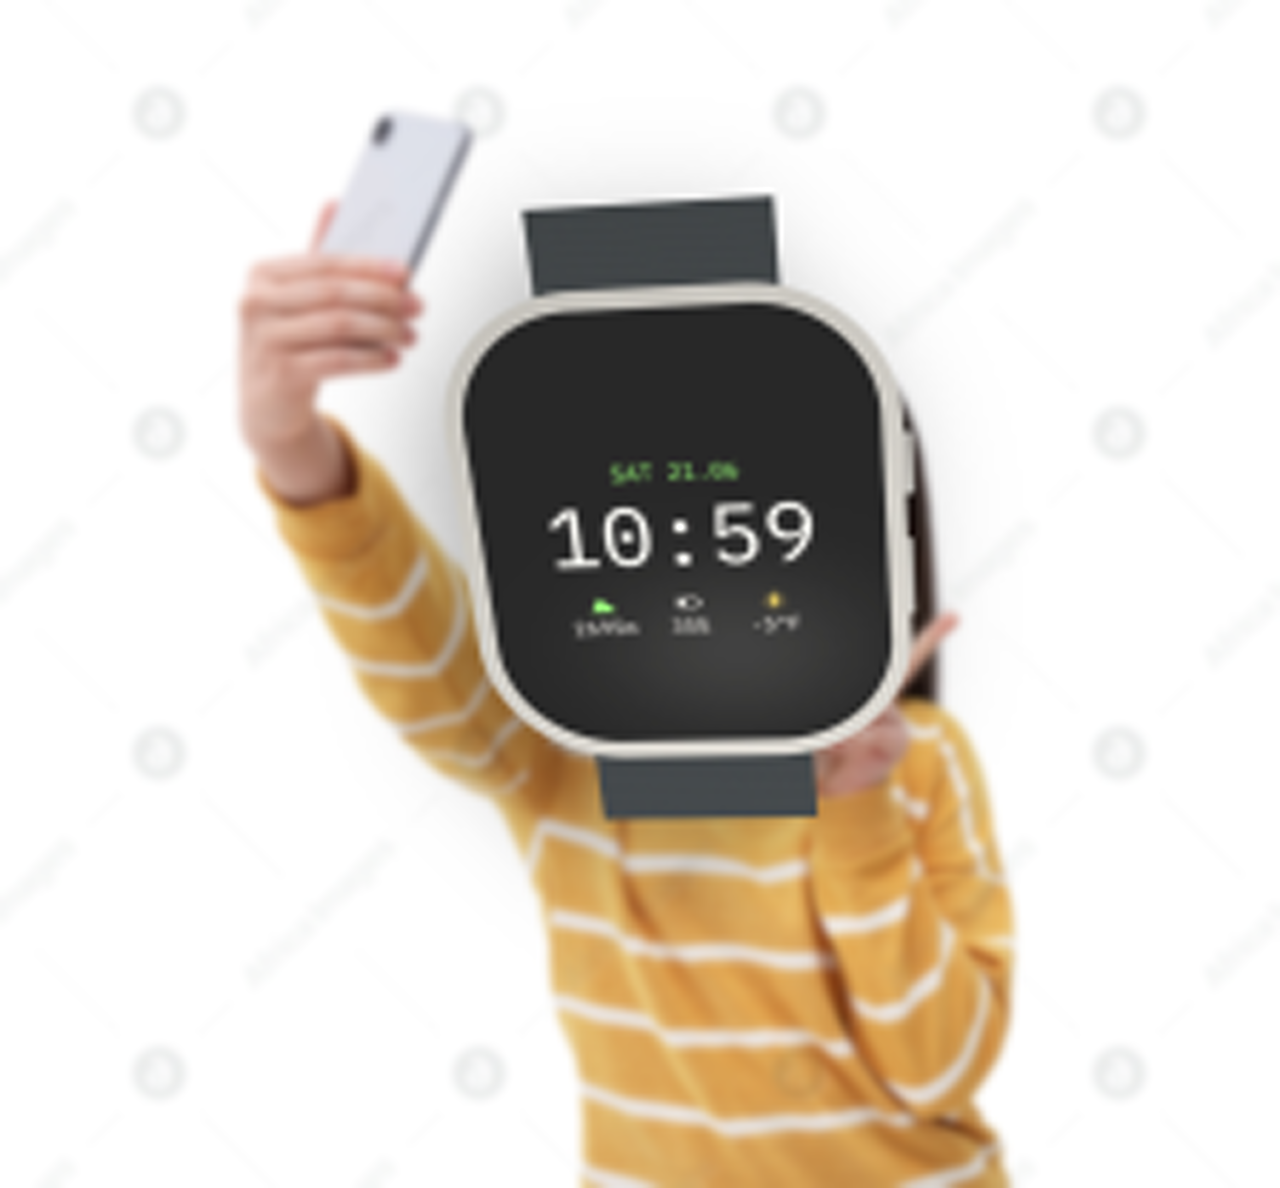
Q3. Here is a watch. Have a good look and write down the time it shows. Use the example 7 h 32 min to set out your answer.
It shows 10 h 59 min
